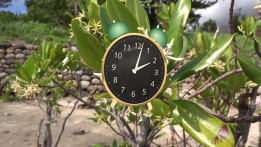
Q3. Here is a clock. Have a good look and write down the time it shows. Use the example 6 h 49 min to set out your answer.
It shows 2 h 02 min
